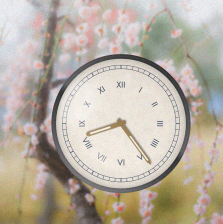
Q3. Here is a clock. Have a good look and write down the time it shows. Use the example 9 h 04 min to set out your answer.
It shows 8 h 24 min
